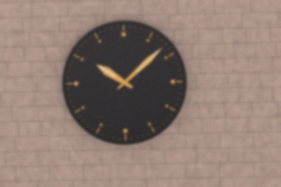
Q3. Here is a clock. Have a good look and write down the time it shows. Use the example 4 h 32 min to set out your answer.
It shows 10 h 08 min
